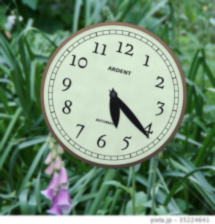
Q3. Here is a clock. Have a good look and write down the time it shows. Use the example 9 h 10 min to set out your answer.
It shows 5 h 21 min
